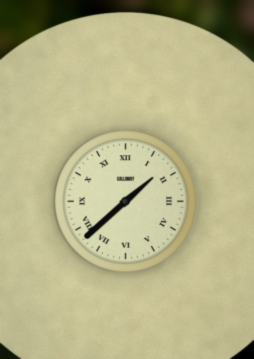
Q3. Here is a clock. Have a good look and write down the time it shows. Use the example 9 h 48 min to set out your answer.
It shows 1 h 38 min
